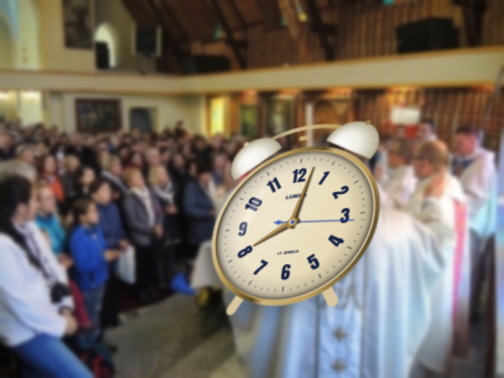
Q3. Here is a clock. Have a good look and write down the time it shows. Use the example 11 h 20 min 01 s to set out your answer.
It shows 8 h 02 min 16 s
